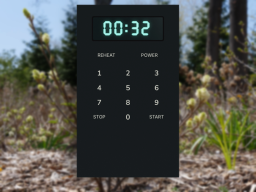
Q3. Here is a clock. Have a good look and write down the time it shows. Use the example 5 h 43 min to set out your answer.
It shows 0 h 32 min
